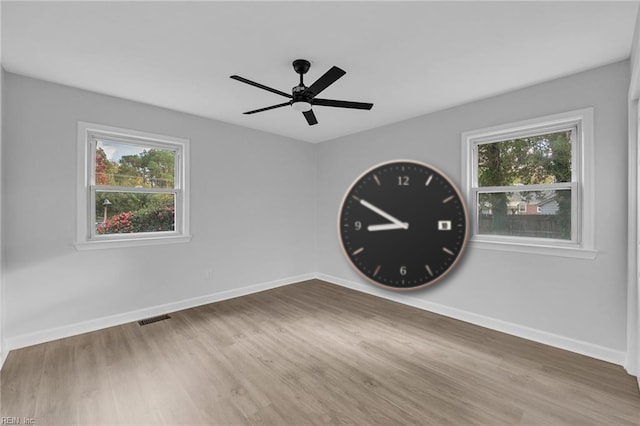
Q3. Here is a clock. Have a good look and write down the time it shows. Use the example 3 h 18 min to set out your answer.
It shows 8 h 50 min
